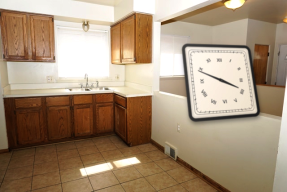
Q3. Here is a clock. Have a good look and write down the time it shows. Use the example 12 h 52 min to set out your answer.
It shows 3 h 49 min
